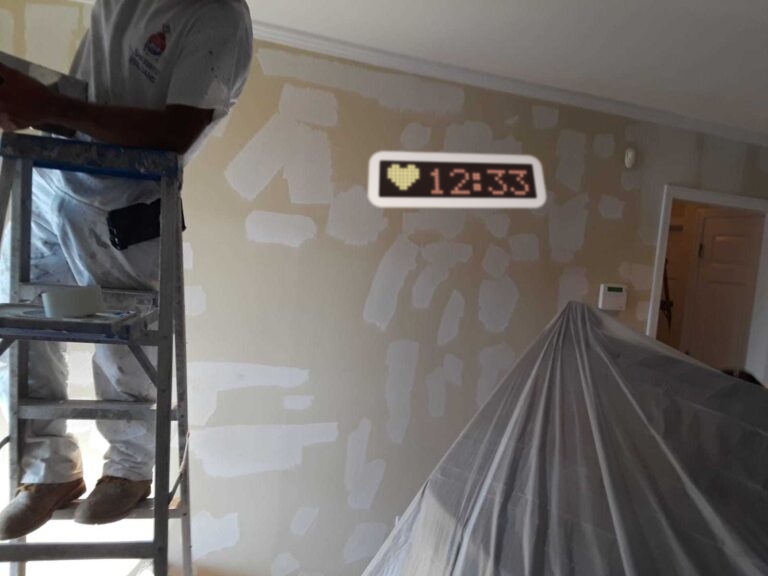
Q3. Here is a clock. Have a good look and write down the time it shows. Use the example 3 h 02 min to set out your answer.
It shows 12 h 33 min
